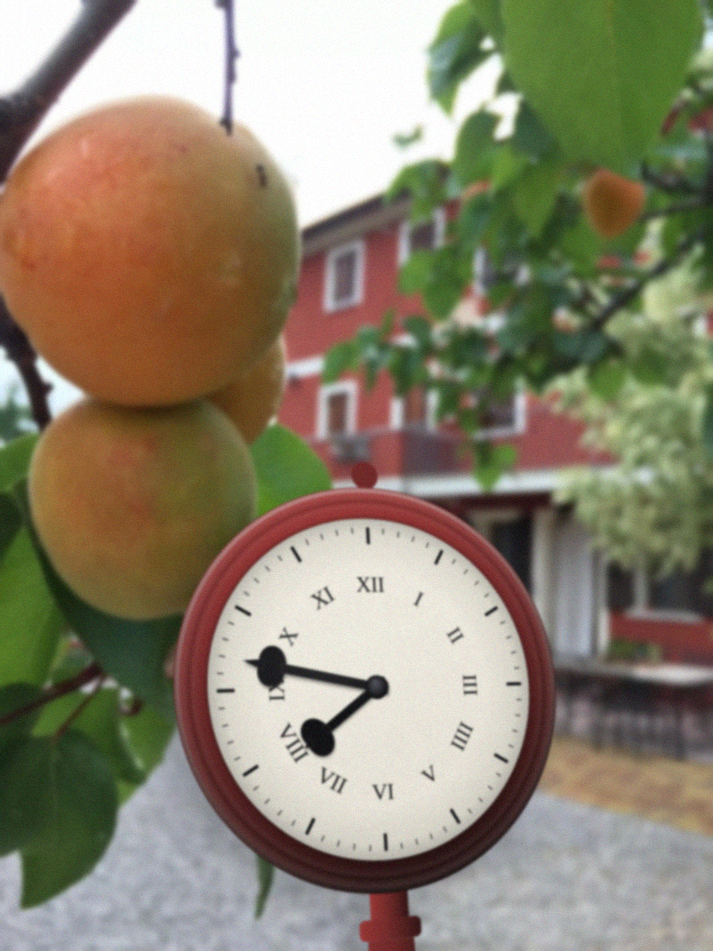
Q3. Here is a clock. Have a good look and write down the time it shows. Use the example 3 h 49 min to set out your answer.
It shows 7 h 47 min
